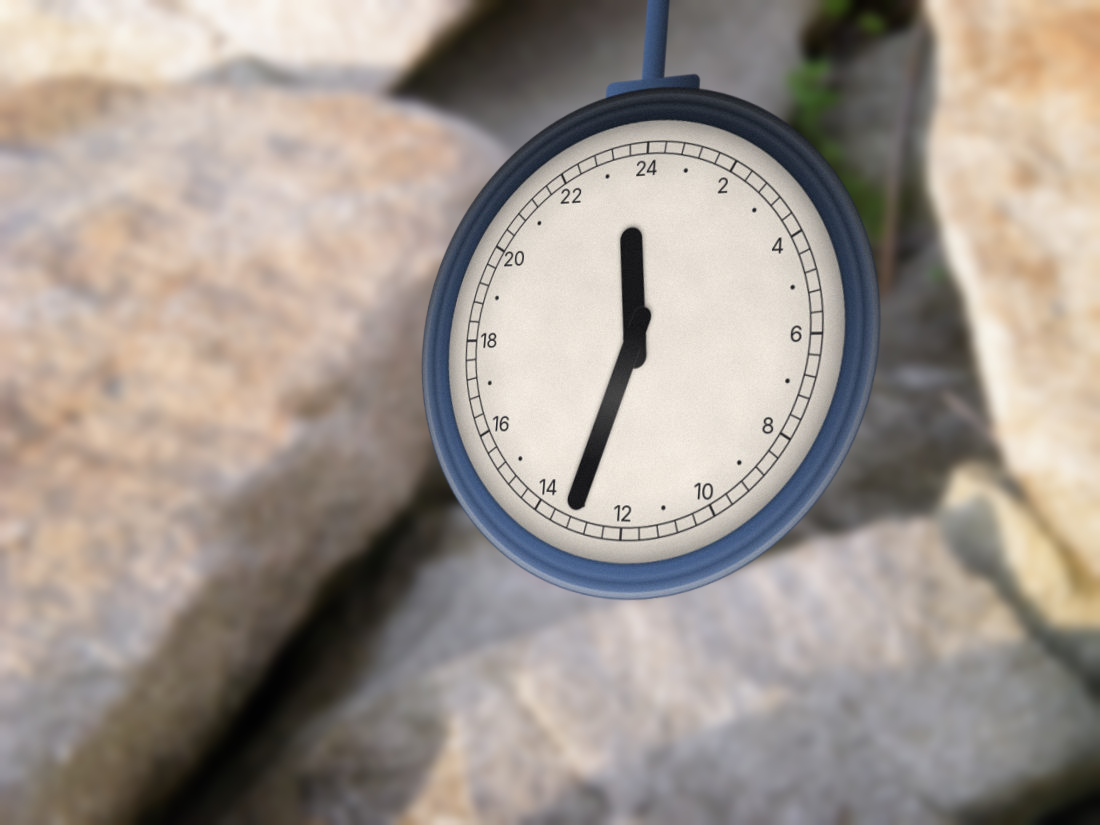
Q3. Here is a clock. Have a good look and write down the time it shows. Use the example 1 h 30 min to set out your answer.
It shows 23 h 33 min
